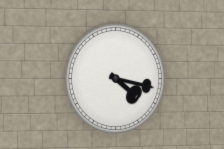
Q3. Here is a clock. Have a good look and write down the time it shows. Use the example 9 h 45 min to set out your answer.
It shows 4 h 17 min
